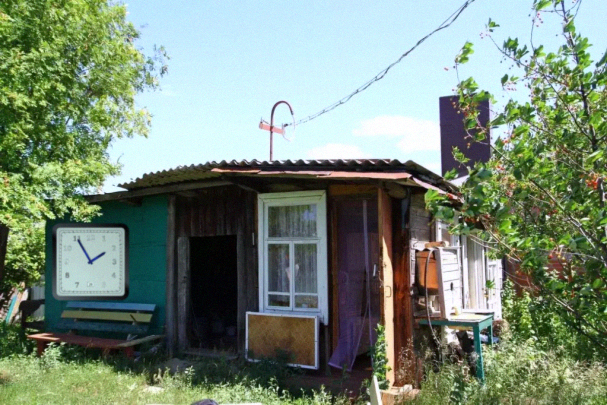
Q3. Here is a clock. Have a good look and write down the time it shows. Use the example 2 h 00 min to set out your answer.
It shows 1 h 55 min
